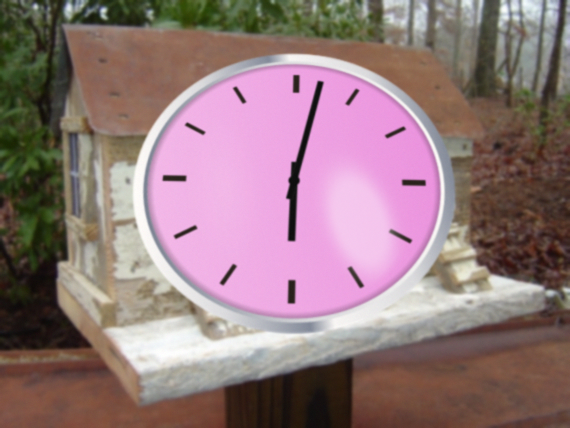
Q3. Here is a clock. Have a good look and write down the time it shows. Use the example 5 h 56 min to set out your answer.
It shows 6 h 02 min
